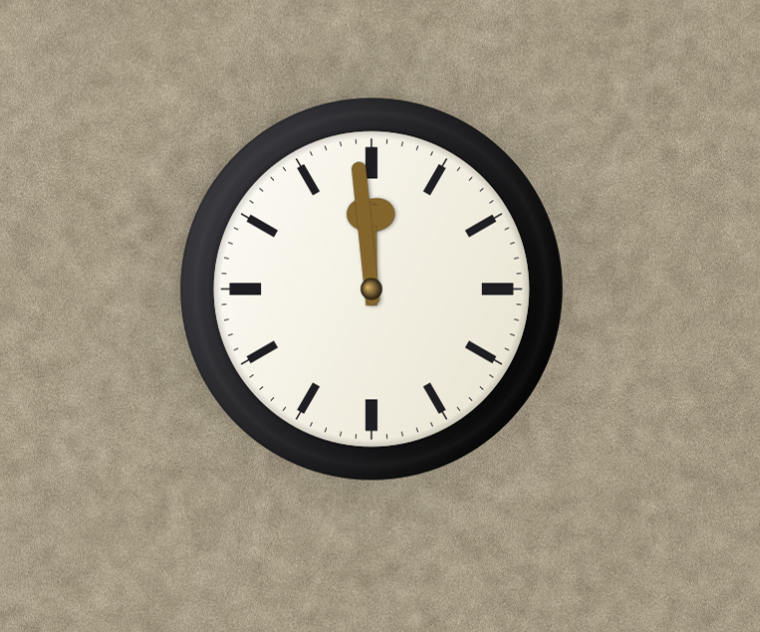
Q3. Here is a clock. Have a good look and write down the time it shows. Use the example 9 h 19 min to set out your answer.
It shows 11 h 59 min
